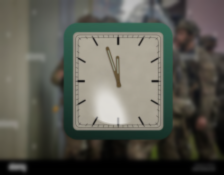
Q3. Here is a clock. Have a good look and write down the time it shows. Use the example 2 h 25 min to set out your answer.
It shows 11 h 57 min
